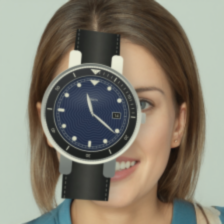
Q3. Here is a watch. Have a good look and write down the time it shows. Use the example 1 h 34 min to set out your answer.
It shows 11 h 21 min
